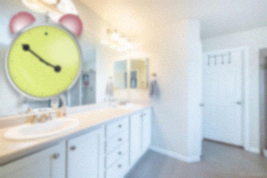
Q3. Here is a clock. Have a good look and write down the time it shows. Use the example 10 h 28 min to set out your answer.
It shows 3 h 51 min
